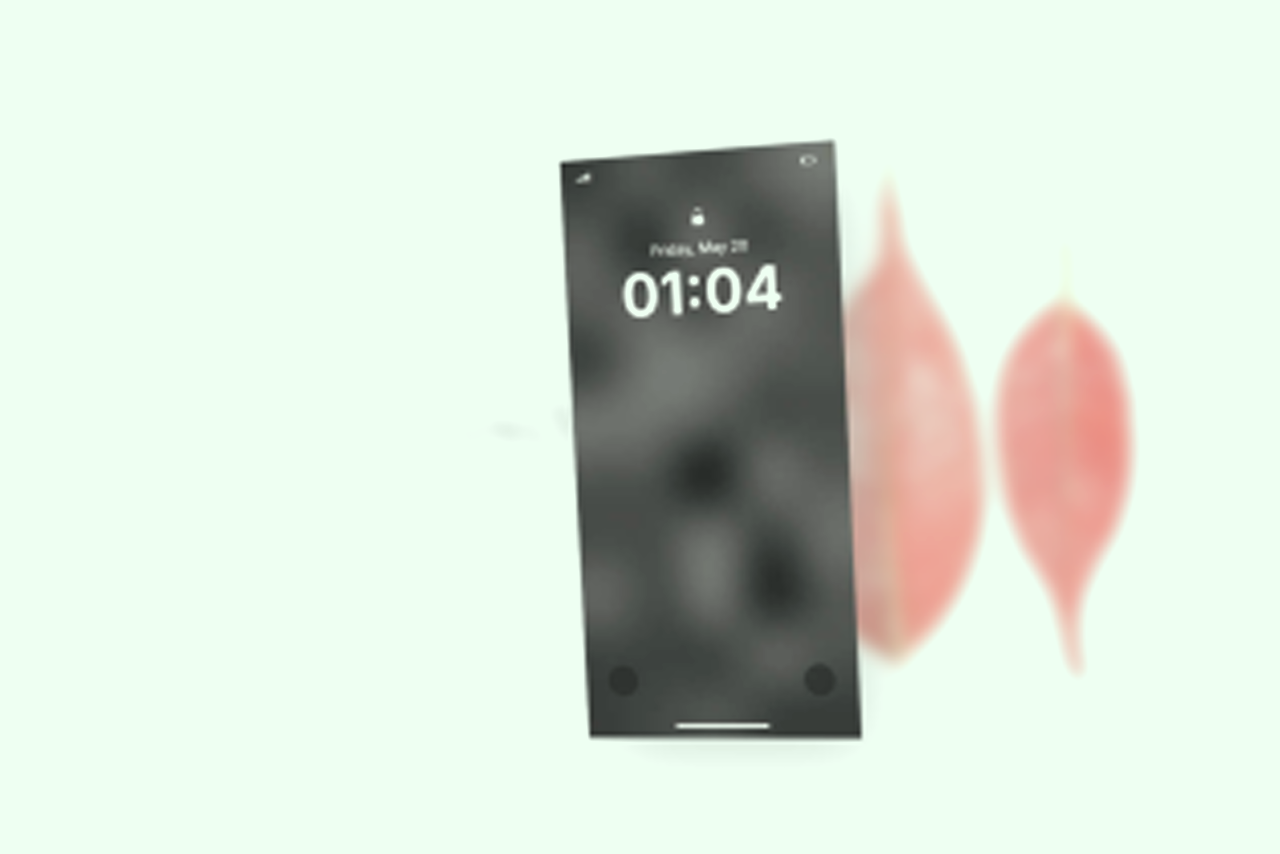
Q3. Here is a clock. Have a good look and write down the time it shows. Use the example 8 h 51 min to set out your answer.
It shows 1 h 04 min
